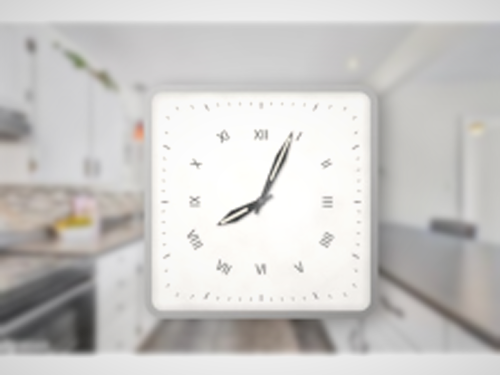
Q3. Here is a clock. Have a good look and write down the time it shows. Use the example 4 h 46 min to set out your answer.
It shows 8 h 04 min
